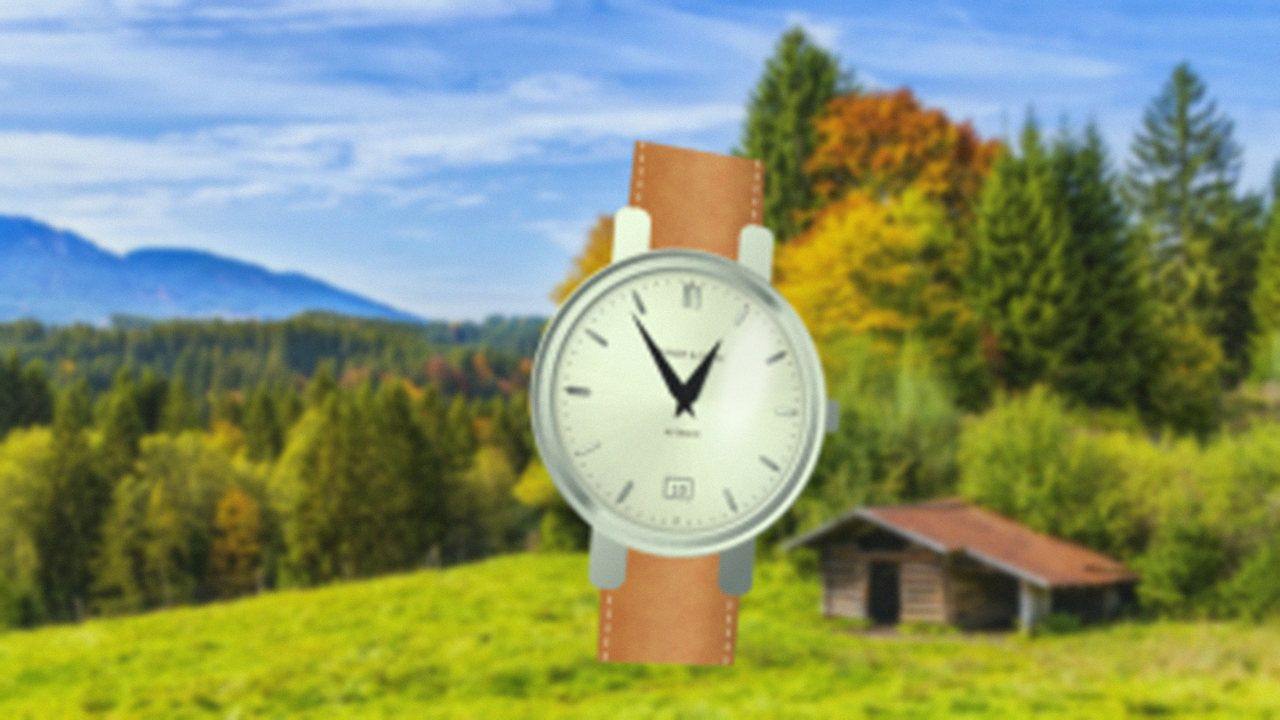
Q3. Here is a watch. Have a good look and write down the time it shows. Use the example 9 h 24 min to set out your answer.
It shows 12 h 54 min
